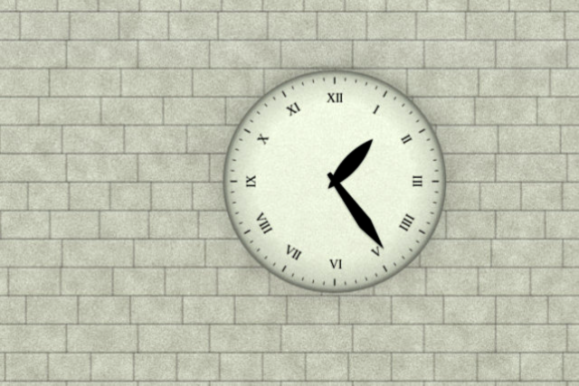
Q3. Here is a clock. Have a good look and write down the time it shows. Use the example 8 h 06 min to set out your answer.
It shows 1 h 24 min
